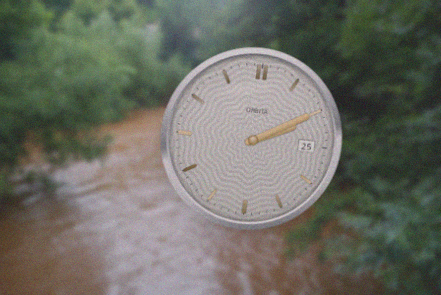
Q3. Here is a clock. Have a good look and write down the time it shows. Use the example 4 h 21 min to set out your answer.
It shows 2 h 10 min
